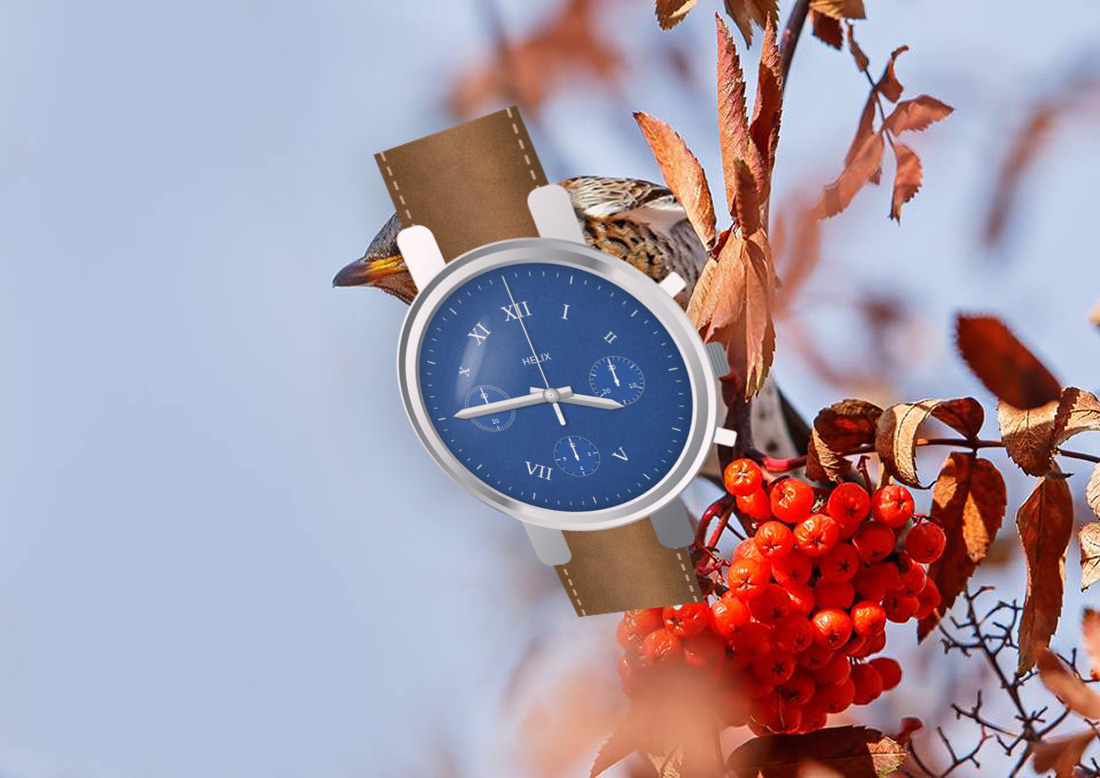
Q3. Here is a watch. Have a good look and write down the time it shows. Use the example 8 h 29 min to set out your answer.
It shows 3 h 45 min
